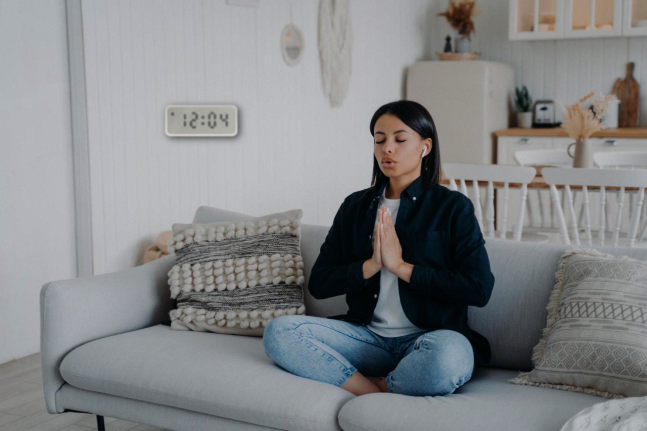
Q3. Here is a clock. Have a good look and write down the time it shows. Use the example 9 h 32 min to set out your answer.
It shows 12 h 04 min
